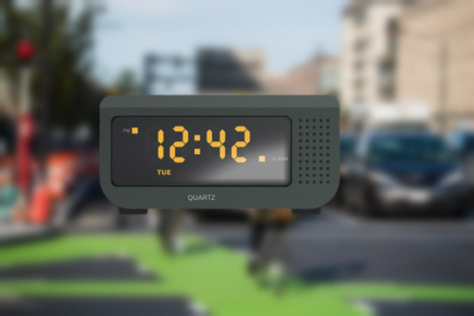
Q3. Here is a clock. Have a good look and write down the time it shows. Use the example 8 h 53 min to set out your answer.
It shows 12 h 42 min
